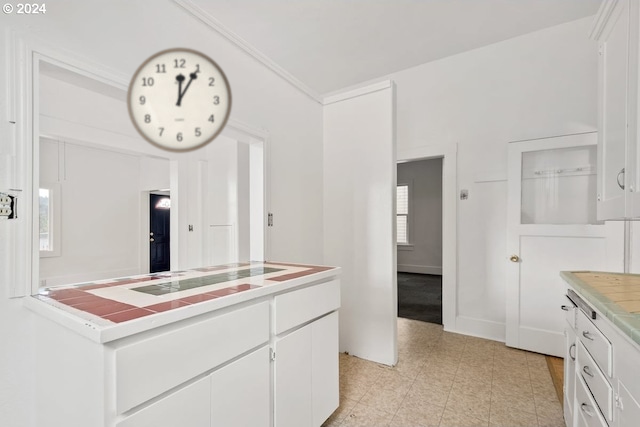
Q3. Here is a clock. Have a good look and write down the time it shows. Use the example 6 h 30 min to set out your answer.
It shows 12 h 05 min
